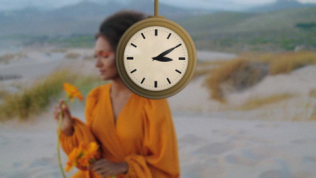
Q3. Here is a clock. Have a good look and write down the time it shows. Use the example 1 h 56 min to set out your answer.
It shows 3 h 10 min
